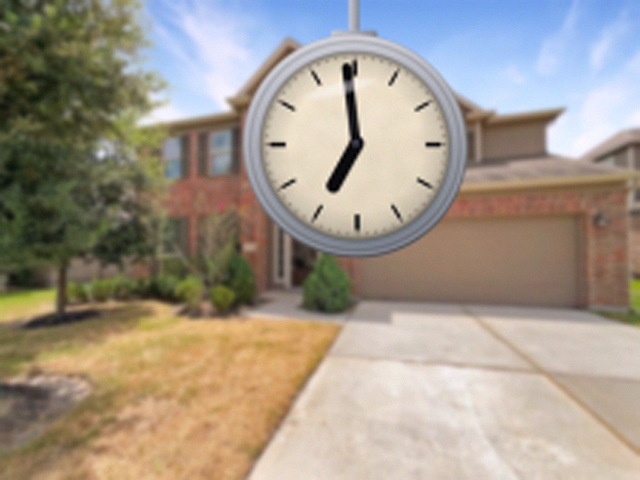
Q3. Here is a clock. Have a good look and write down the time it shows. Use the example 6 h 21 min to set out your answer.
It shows 6 h 59 min
